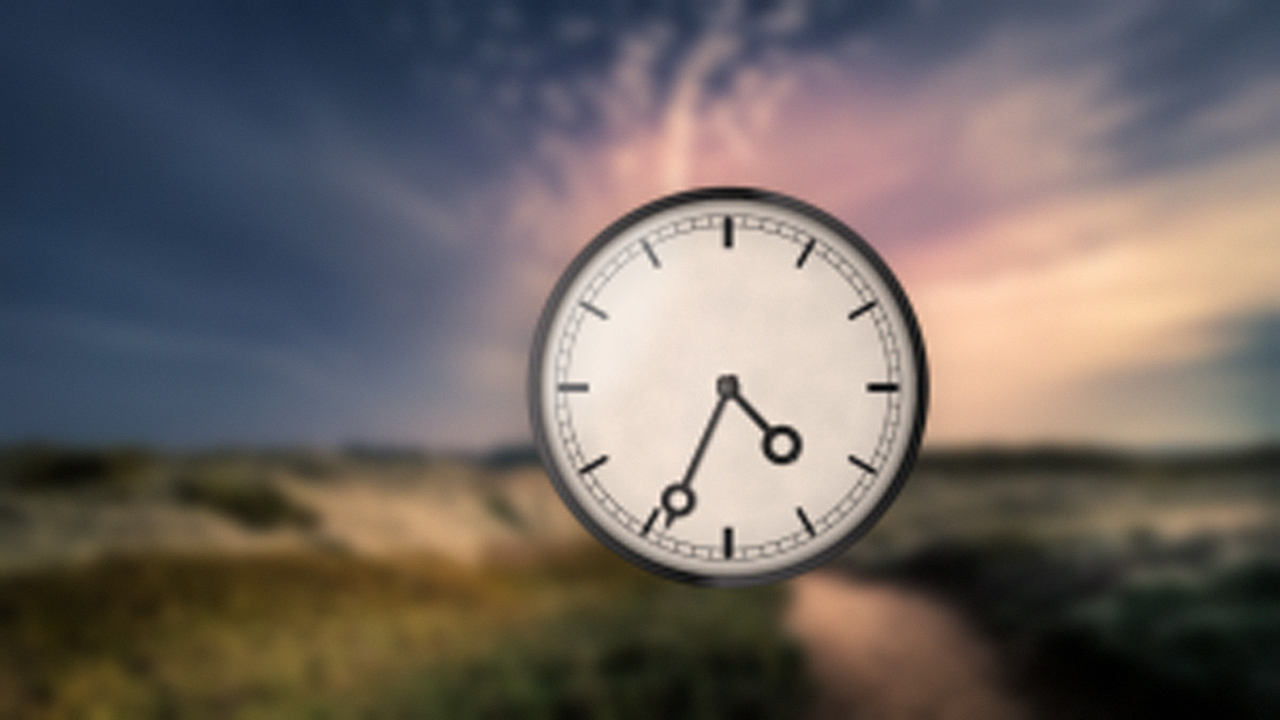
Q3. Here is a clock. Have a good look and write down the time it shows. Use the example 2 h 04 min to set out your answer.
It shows 4 h 34 min
